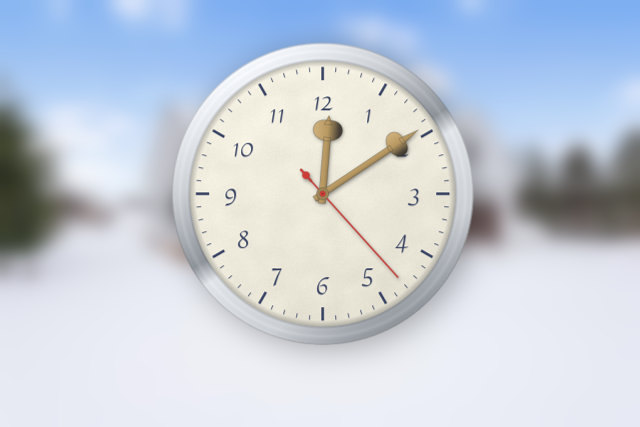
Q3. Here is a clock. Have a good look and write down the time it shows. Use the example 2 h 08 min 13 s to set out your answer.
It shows 12 h 09 min 23 s
